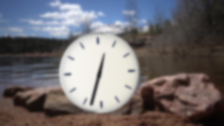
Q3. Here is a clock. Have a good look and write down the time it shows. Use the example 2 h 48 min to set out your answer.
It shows 12 h 33 min
